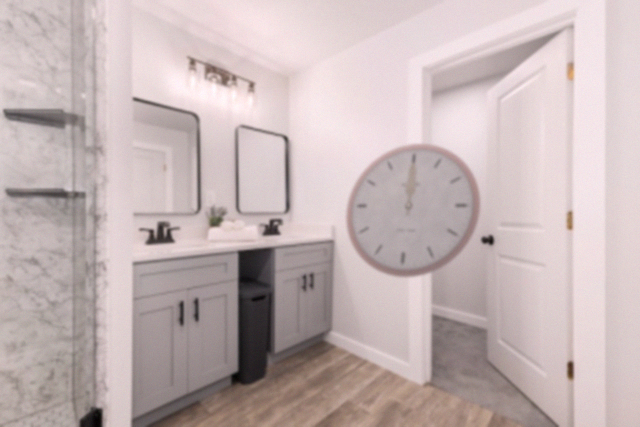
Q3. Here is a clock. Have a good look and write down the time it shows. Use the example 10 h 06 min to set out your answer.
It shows 12 h 00 min
